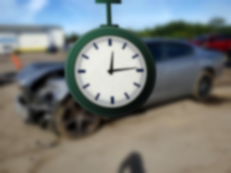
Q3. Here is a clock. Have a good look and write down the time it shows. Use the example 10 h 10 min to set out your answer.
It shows 12 h 14 min
